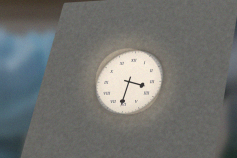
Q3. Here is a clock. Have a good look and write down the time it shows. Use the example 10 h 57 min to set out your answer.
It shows 3 h 31 min
